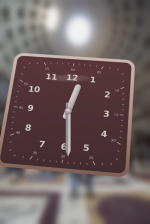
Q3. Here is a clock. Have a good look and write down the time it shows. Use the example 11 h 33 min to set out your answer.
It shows 12 h 29 min
